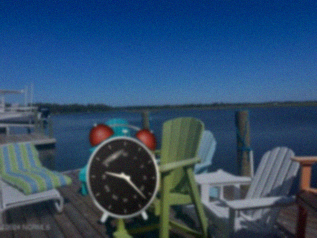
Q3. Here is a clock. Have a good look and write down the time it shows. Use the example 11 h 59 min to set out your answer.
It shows 9 h 22 min
